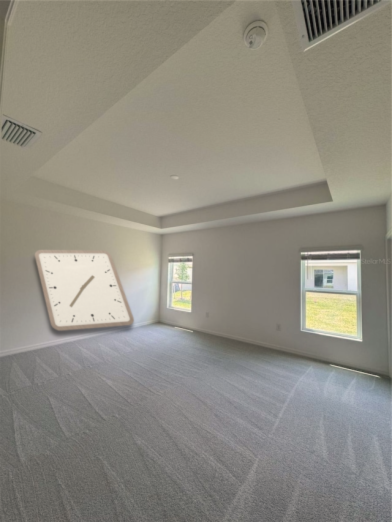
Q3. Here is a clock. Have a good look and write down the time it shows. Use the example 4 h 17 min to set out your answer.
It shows 1 h 37 min
